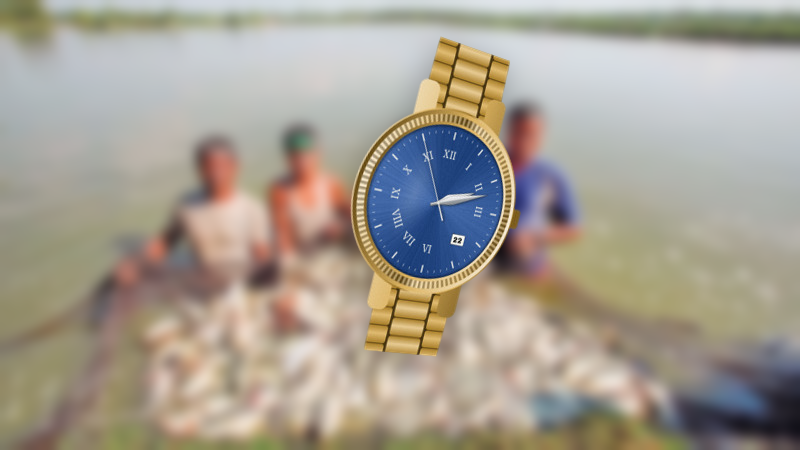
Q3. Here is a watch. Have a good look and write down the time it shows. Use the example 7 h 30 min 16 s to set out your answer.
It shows 2 h 11 min 55 s
